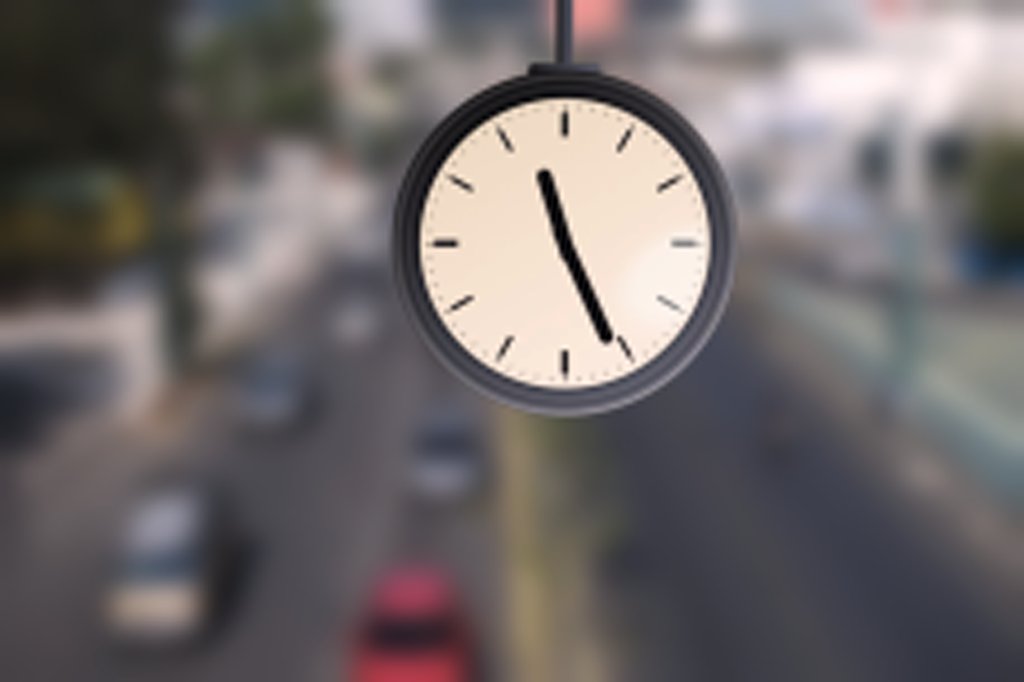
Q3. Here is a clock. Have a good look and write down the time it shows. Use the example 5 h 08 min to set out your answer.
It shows 11 h 26 min
